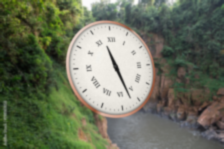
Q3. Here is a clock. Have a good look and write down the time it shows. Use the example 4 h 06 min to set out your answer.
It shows 11 h 27 min
